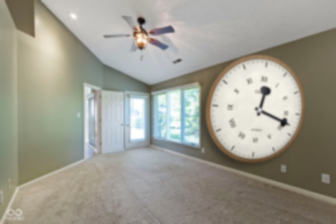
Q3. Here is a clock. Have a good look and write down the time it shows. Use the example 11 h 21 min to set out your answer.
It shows 12 h 18 min
